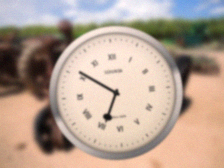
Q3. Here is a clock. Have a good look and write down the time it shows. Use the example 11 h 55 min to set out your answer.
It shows 6 h 51 min
